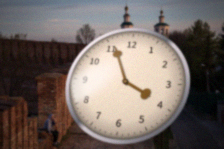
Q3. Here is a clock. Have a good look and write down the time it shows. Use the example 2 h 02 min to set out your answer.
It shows 3 h 56 min
